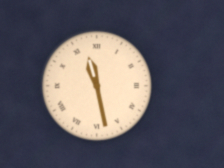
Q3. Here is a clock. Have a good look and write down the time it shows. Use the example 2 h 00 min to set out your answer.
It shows 11 h 28 min
